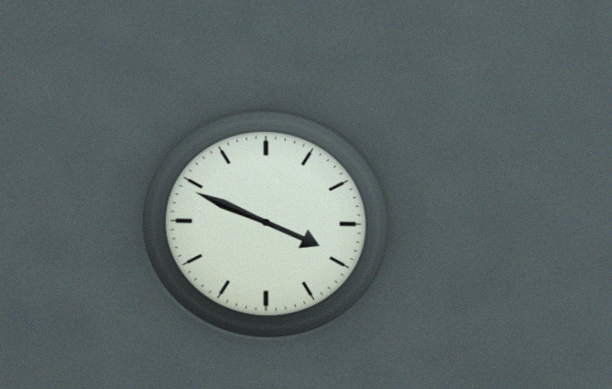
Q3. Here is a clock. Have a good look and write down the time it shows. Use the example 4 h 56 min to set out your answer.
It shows 3 h 49 min
